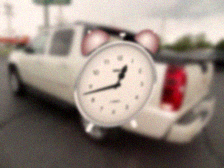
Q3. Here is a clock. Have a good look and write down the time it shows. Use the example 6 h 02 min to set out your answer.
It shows 12 h 43 min
